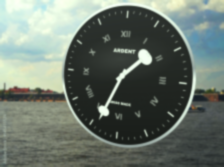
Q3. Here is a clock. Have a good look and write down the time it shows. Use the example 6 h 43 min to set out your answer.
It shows 1 h 34 min
